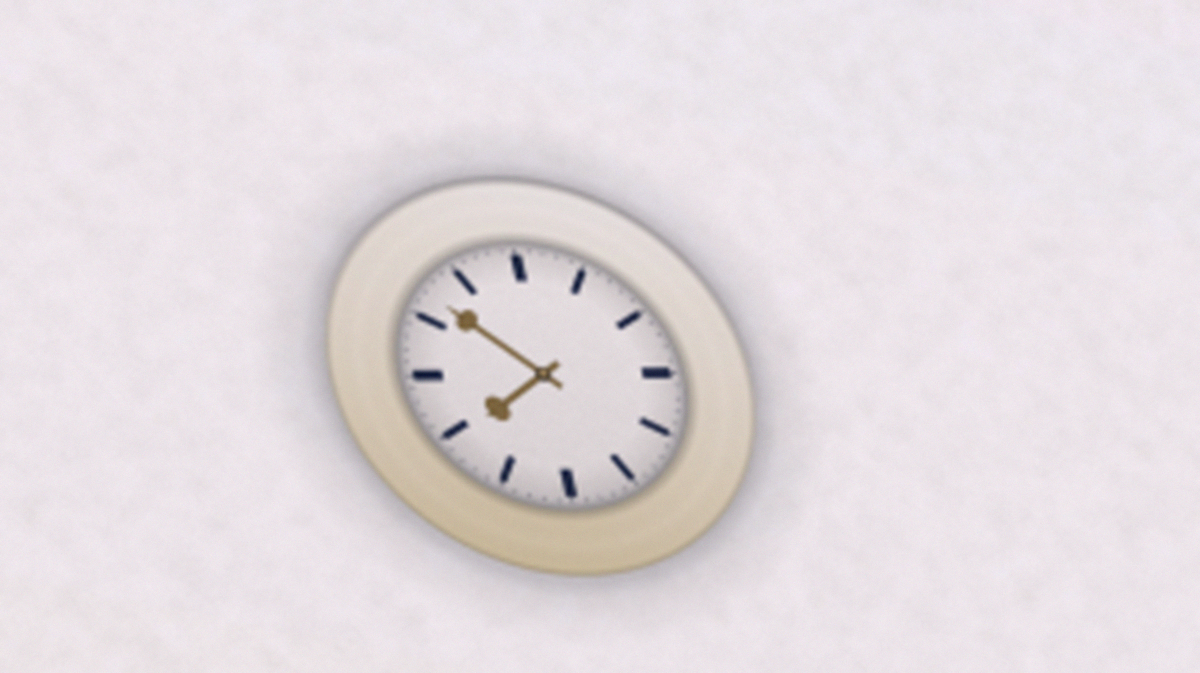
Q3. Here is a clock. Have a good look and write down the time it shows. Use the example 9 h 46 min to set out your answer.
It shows 7 h 52 min
